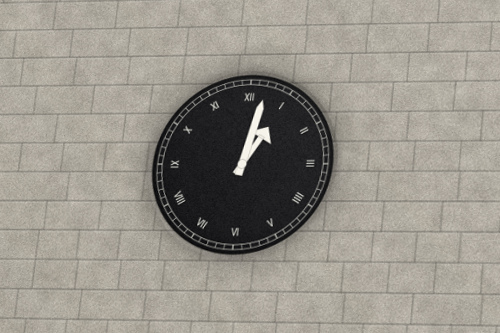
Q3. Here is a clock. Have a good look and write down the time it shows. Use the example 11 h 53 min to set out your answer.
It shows 1 h 02 min
